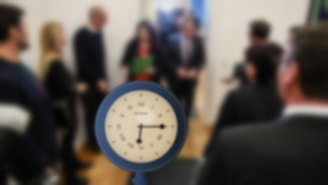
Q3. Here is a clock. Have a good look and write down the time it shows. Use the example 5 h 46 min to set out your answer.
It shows 6 h 15 min
